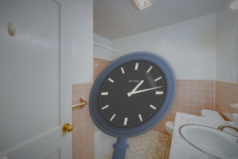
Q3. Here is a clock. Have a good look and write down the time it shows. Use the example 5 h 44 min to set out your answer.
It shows 1 h 13 min
